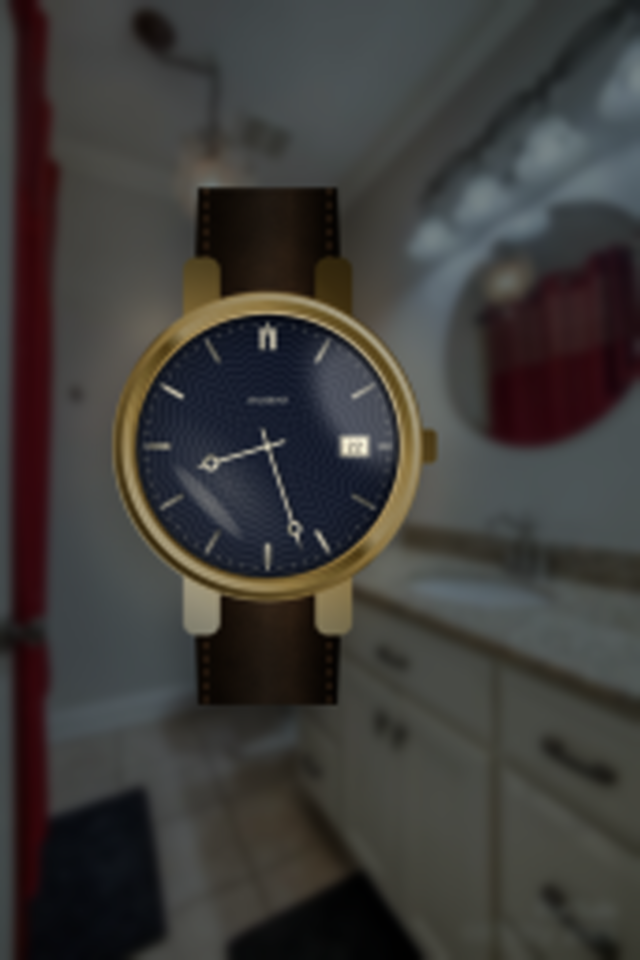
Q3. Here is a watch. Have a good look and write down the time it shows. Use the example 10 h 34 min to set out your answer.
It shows 8 h 27 min
